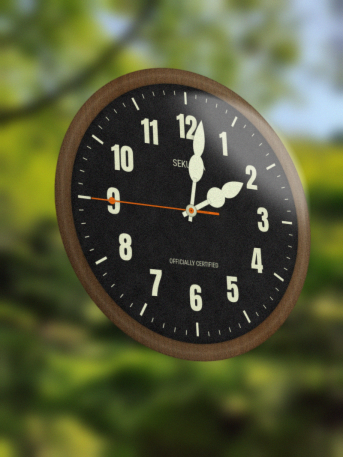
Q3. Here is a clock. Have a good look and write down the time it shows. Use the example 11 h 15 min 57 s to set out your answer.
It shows 2 h 01 min 45 s
